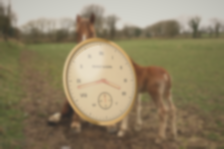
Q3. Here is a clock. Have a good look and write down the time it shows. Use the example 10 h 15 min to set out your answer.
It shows 3 h 43 min
